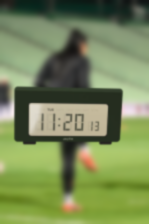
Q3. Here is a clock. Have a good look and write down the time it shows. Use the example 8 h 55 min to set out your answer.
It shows 11 h 20 min
